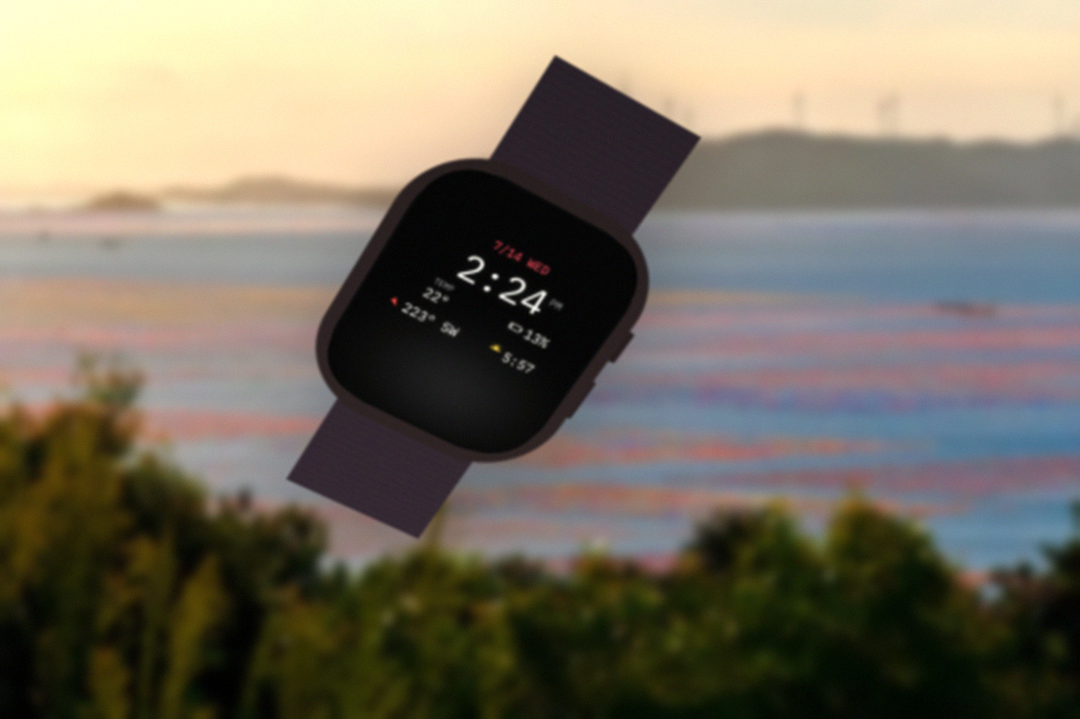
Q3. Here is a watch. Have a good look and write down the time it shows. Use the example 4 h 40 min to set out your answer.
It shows 2 h 24 min
